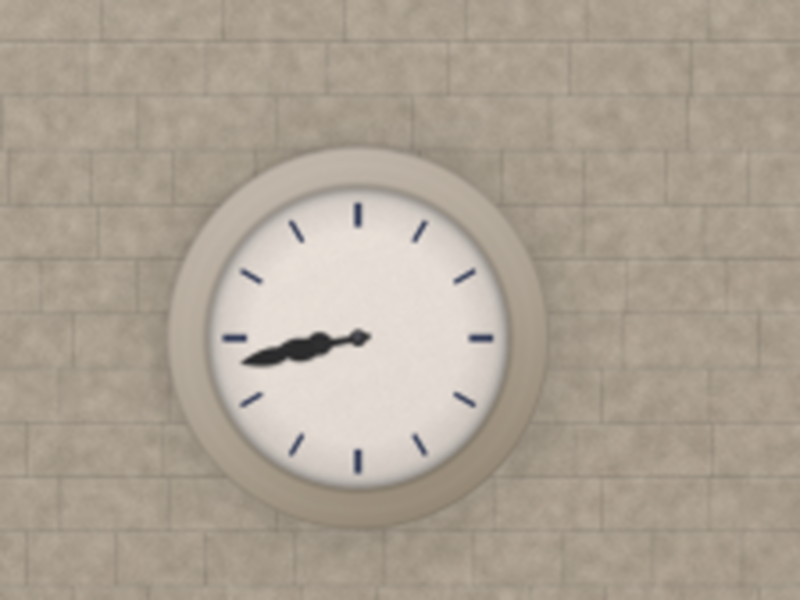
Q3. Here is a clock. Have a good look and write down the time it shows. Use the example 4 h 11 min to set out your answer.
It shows 8 h 43 min
